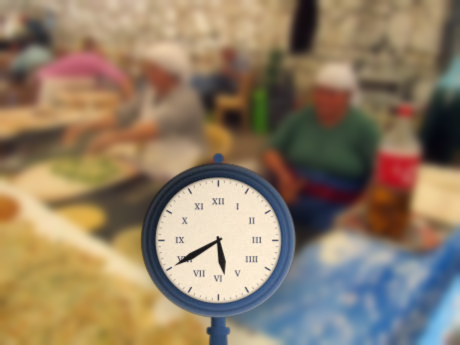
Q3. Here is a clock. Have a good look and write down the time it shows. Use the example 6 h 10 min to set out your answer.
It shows 5 h 40 min
